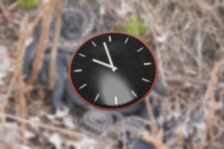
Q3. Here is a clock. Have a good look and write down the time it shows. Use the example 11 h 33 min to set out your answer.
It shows 9 h 58 min
